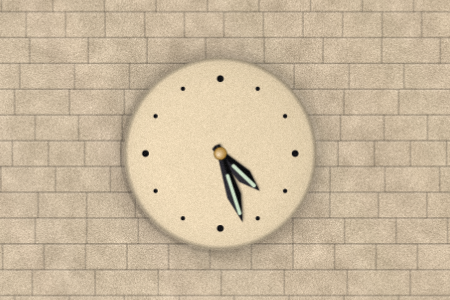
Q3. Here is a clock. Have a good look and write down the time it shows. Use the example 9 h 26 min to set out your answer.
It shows 4 h 27 min
